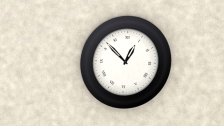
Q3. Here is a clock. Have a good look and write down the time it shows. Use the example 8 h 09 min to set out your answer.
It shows 12 h 52 min
